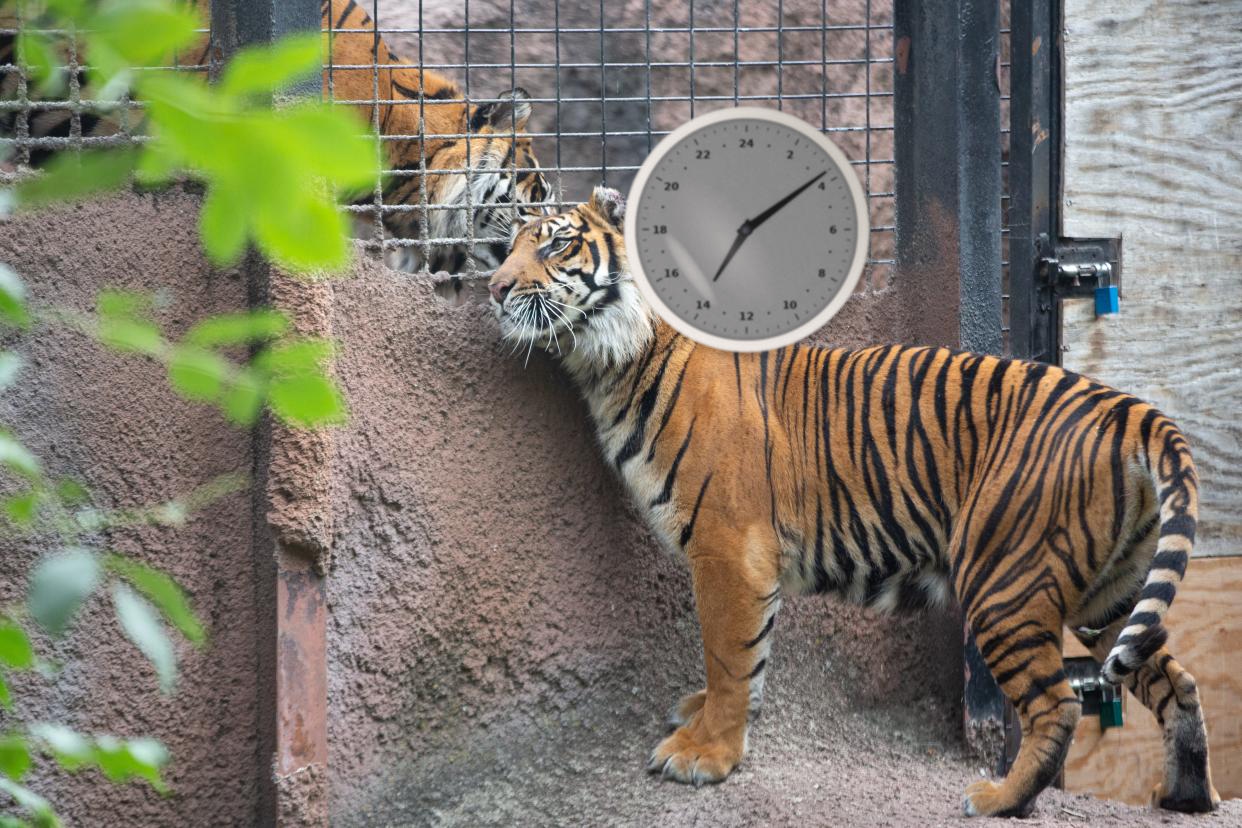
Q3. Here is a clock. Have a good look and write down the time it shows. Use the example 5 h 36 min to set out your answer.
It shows 14 h 09 min
